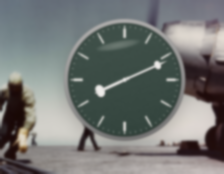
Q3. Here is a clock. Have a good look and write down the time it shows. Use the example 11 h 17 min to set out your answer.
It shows 8 h 11 min
